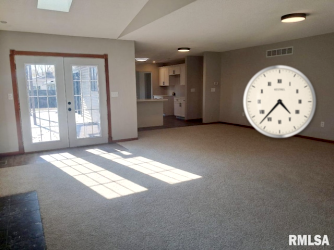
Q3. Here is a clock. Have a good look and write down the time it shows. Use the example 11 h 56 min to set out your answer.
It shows 4 h 37 min
